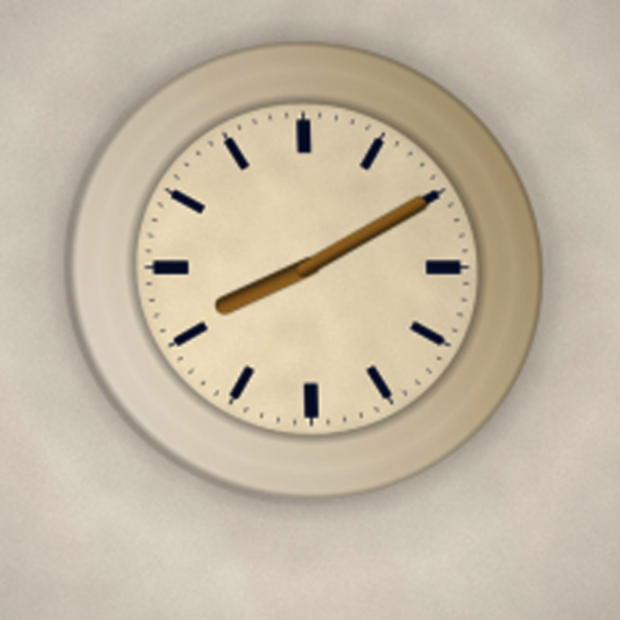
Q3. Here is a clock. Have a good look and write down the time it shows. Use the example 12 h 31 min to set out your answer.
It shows 8 h 10 min
